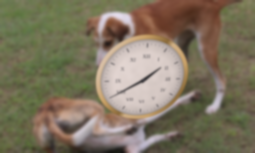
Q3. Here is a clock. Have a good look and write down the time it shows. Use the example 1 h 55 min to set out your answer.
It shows 1 h 40 min
